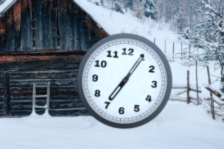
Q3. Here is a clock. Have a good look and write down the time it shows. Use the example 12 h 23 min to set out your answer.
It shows 7 h 05 min
